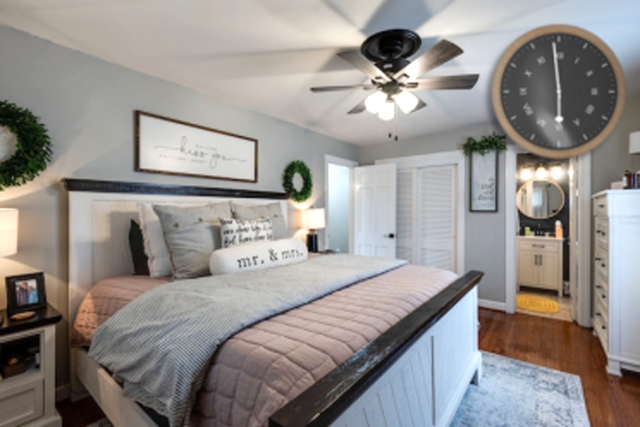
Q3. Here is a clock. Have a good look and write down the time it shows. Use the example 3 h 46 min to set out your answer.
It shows 5 h 59 min
